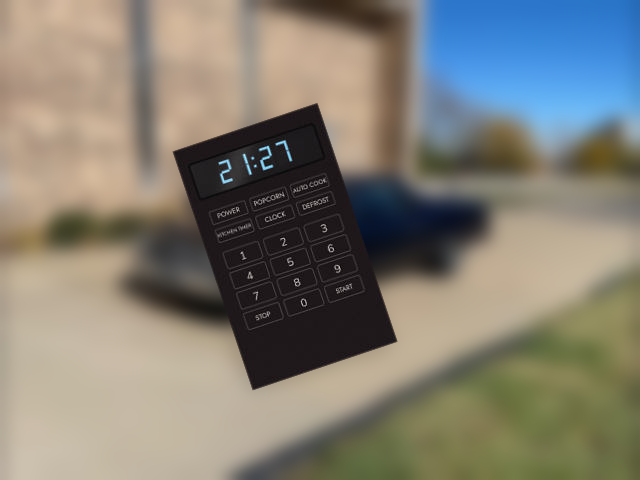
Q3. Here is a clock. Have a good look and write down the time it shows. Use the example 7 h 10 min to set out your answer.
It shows 21 h 27 min
